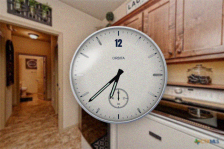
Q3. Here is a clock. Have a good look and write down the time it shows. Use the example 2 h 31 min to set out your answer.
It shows 6 h 38 min
